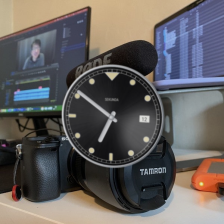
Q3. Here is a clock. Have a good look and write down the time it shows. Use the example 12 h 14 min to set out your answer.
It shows 6 h 51 min
